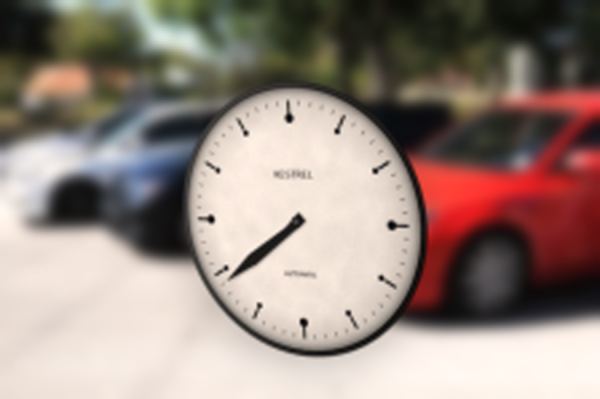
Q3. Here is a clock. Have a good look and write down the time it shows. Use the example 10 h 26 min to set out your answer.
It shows 7 h 39 min
